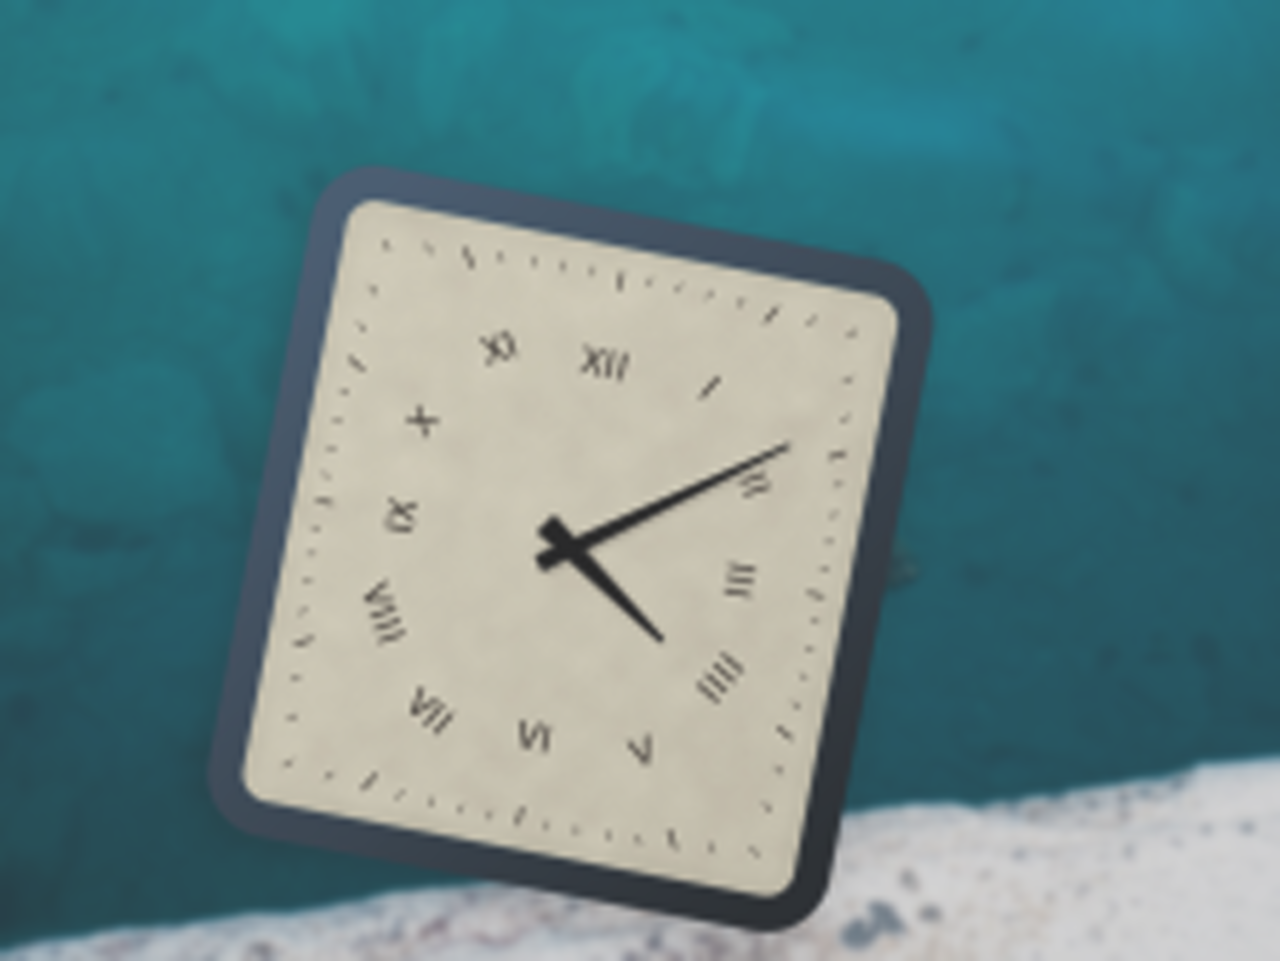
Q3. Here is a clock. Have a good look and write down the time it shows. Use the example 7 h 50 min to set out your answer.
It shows 4 h 09 min
